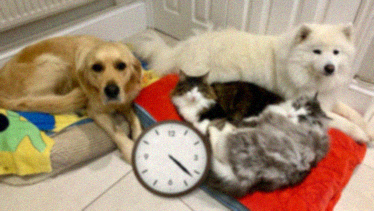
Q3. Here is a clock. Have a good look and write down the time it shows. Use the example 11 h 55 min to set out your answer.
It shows 4 h 22 min
